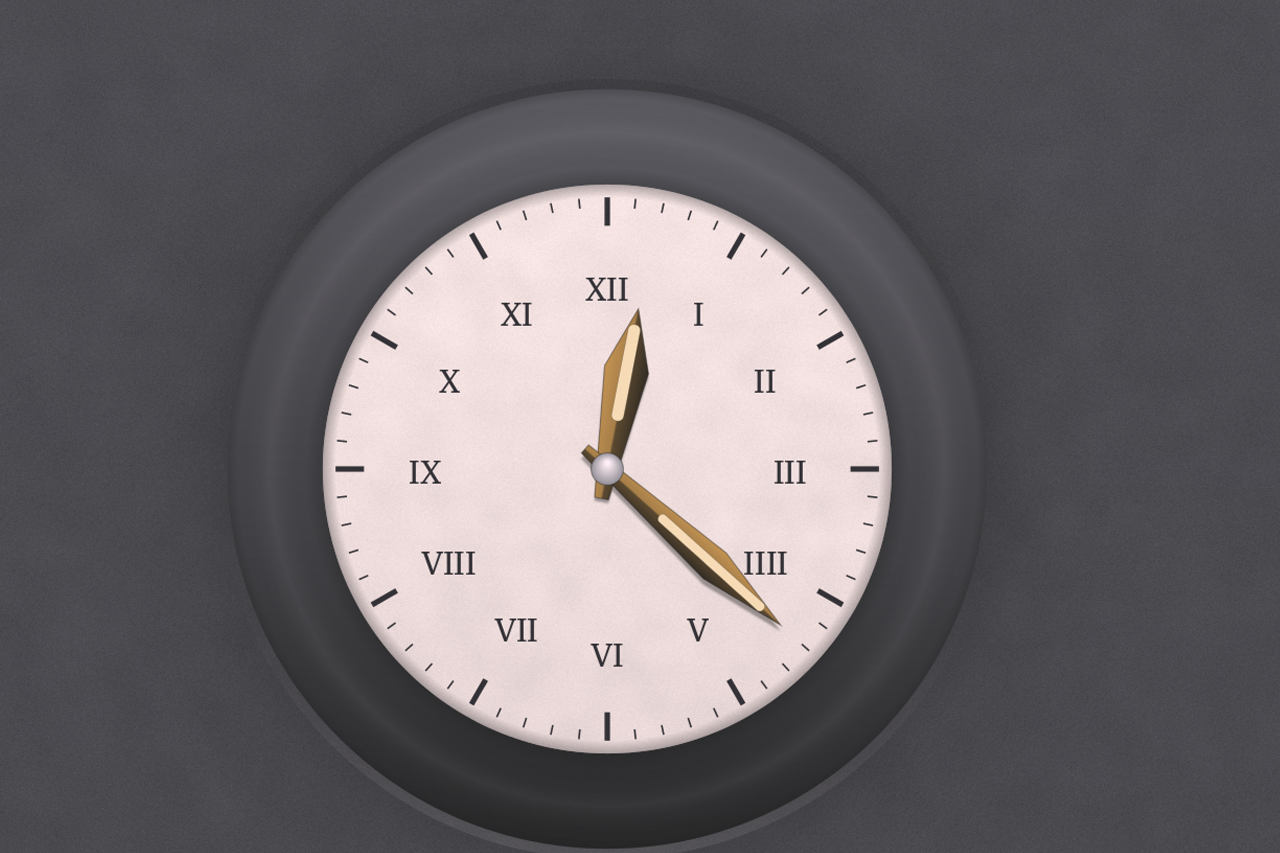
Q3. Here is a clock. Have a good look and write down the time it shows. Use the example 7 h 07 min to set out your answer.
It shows 12 h 22 min
